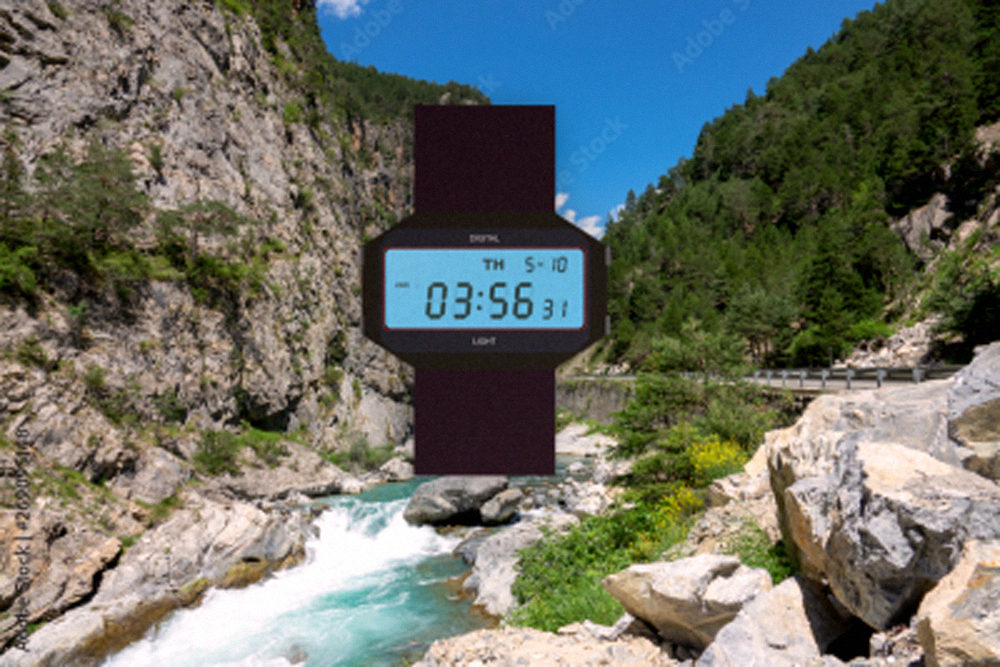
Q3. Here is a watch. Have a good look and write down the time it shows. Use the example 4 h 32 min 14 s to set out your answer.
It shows 3 h 56 min 31 s
